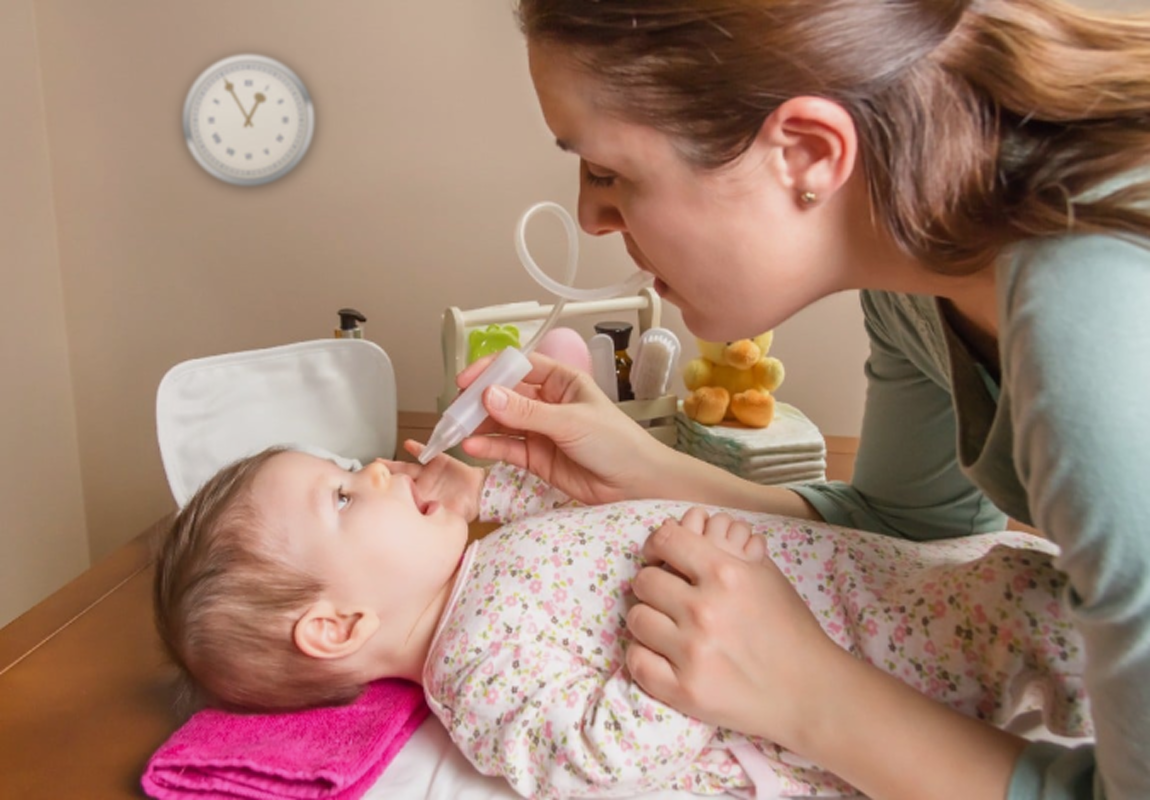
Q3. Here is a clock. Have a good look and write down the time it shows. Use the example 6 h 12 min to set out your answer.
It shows 12 h 55 min
